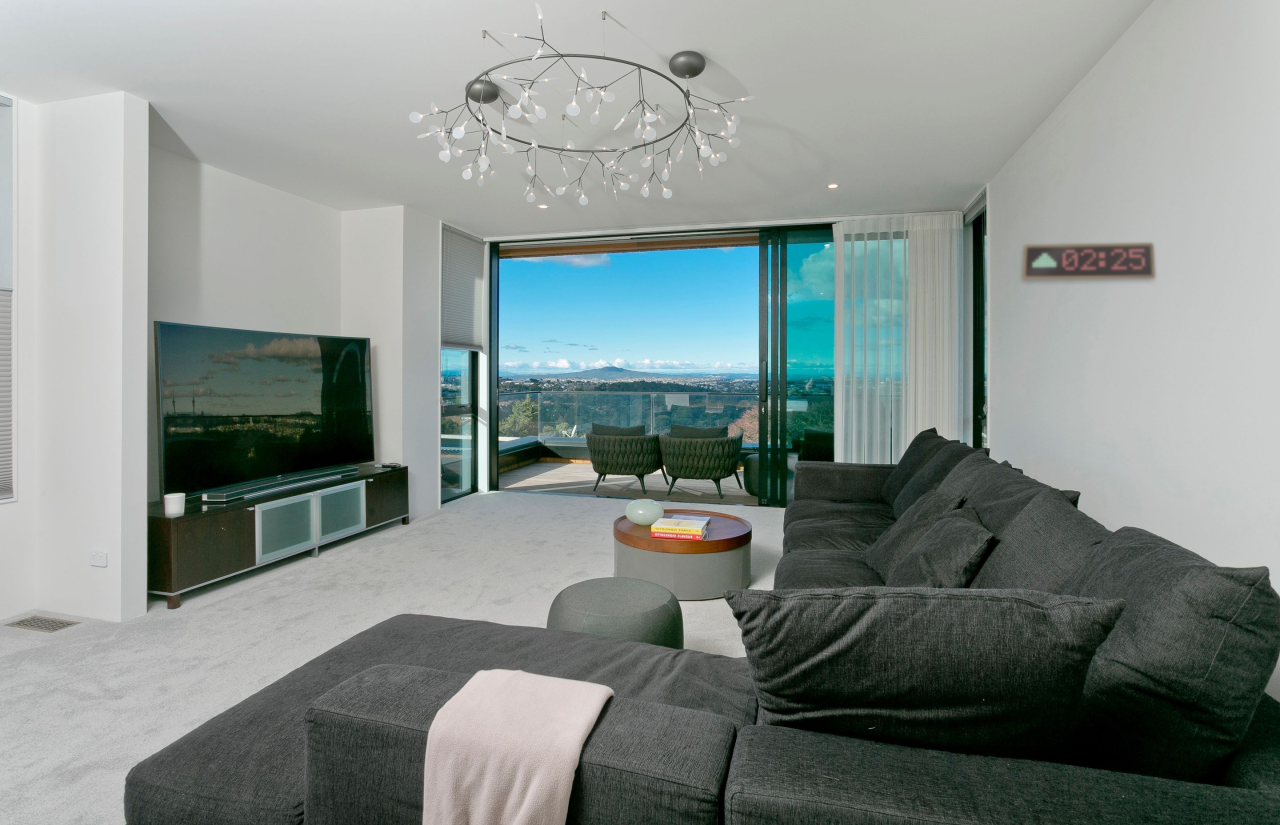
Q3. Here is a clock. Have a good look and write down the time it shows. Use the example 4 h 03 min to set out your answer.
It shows 2 h 25 min
